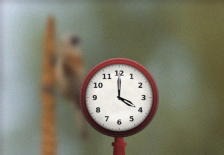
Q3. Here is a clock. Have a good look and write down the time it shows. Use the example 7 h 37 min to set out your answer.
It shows 4 h 00 min
